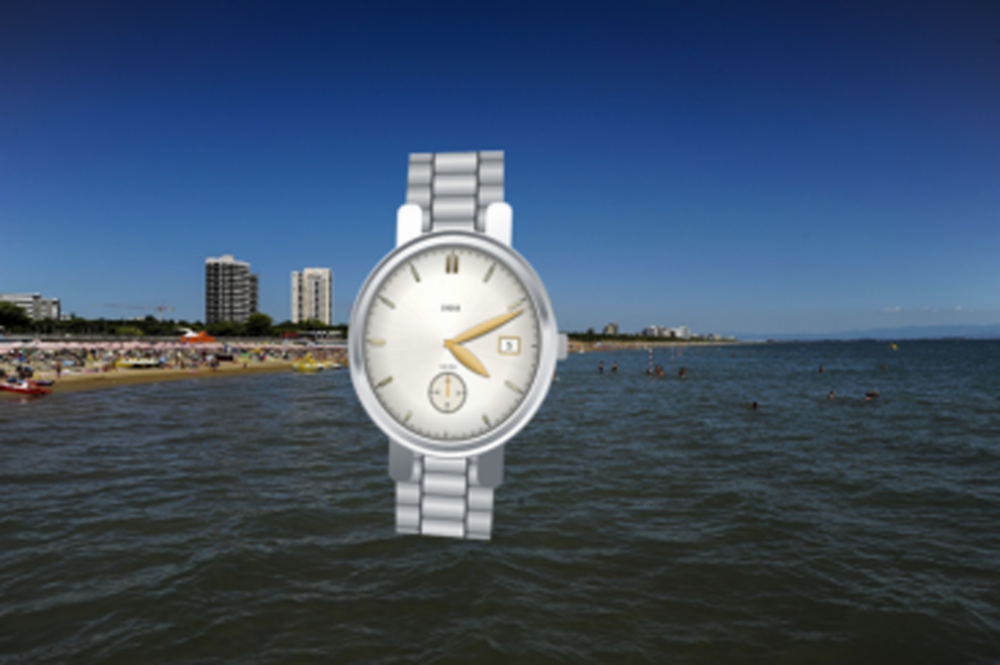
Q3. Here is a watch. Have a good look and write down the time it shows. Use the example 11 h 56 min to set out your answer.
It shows 4 h 11 min
